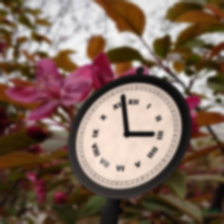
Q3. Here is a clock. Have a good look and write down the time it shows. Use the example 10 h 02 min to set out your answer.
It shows 2 h 57 min
